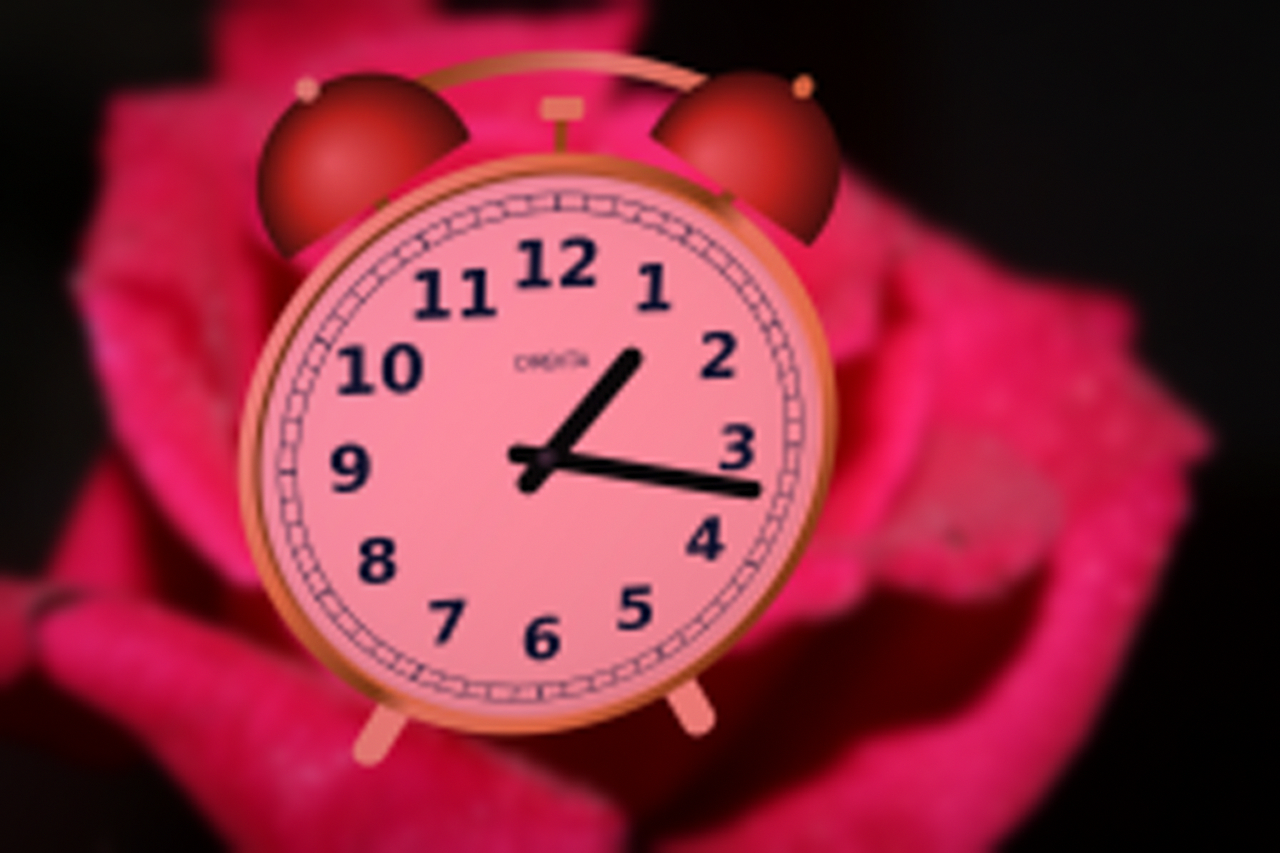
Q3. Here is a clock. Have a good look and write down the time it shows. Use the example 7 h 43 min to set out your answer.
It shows 1 h 17 min
